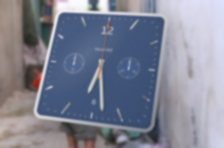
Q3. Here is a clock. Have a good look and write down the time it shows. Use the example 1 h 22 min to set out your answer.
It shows 6 h 28 min
